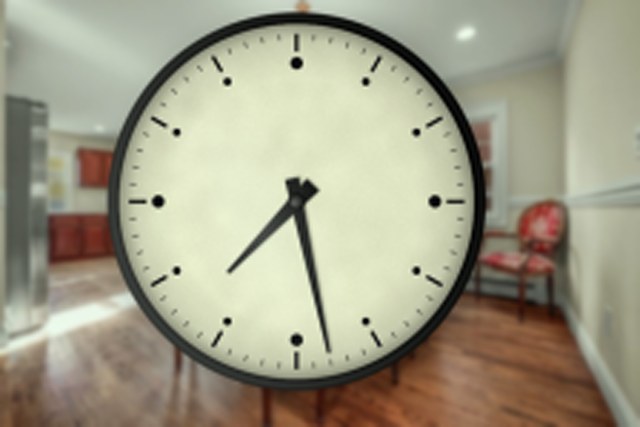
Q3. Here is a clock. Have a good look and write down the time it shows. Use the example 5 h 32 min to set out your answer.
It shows 7 h 28 min
